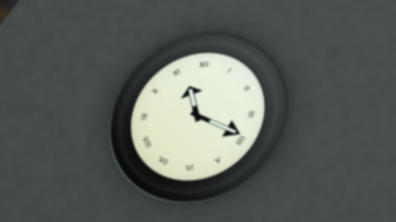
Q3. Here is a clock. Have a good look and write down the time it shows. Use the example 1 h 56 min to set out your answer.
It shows 11 h 19 min
